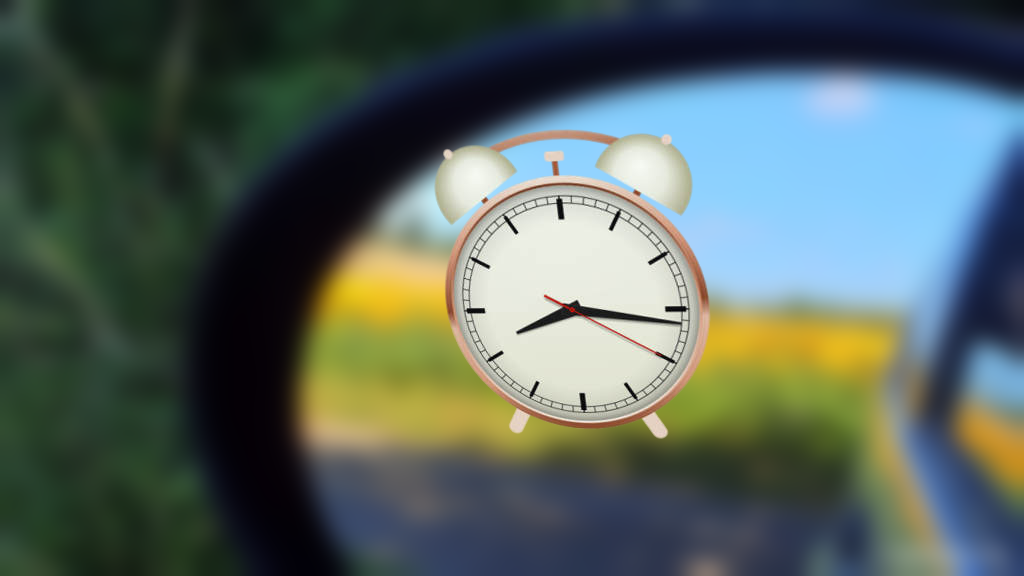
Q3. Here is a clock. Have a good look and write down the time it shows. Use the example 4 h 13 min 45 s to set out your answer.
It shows 8 h 16 min 20 s
